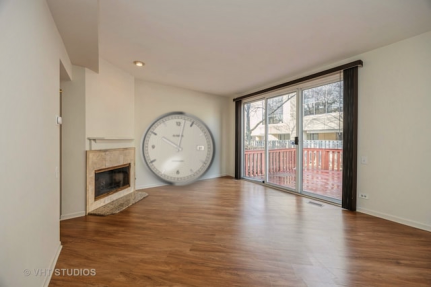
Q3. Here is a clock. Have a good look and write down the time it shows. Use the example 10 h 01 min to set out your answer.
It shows 10 h 02 min
